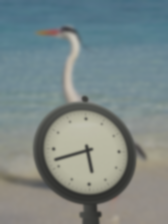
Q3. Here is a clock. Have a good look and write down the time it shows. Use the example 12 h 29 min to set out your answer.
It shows 5 h 42 min
